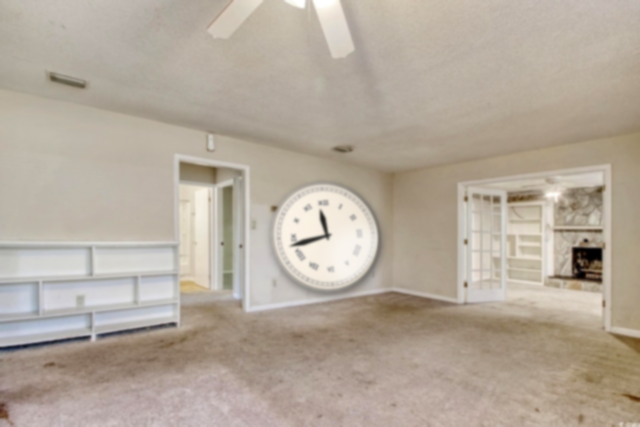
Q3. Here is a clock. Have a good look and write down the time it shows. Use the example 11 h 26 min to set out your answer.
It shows 11 h 43 min
